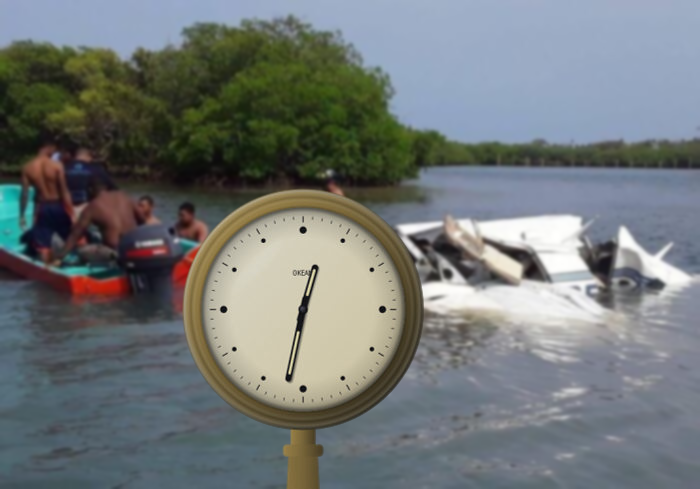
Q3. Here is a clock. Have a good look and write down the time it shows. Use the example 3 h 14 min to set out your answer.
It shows 12 h 32 min
